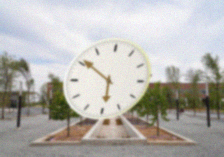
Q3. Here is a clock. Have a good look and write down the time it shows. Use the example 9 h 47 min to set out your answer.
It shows 5 h 51 min
